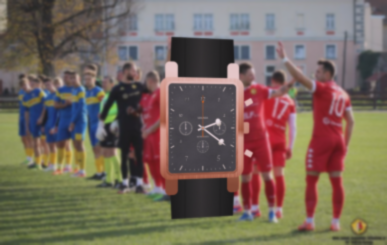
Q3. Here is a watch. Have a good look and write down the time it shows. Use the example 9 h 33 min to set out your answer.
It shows 2 h 21 min
